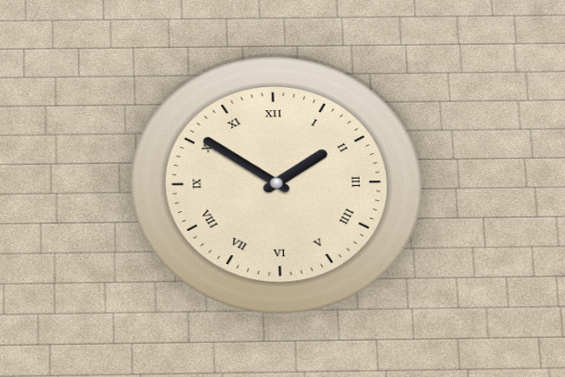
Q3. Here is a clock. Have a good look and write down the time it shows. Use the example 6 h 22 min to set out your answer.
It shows 1 h 51 min
